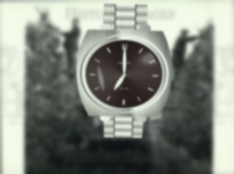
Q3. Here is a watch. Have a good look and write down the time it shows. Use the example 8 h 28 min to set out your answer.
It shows 7 h 00 min
